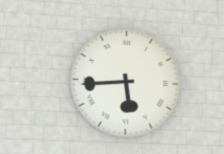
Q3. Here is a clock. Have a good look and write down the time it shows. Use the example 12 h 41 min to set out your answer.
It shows 5 h 44 min
